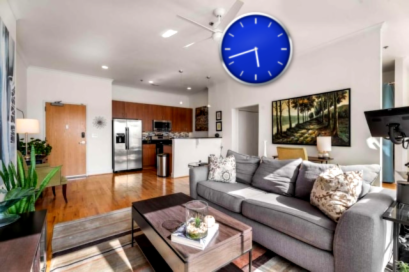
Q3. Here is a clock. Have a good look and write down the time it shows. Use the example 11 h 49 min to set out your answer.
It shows 5 h 42 min
